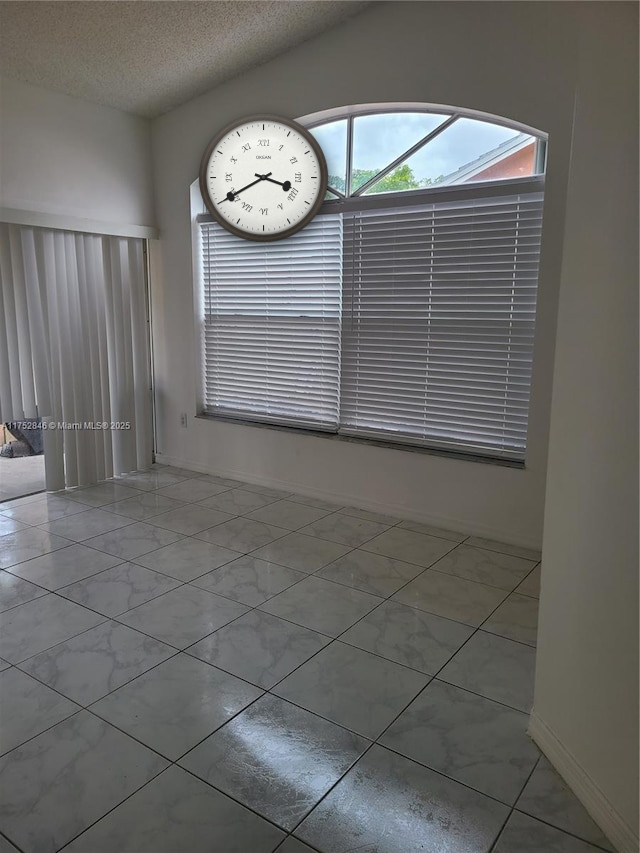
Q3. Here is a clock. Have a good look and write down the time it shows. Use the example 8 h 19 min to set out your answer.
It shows 3 h 40 min
